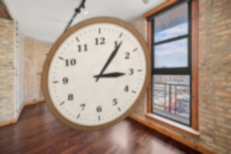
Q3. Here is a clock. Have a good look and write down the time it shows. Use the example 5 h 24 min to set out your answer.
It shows 3 h 06 min
